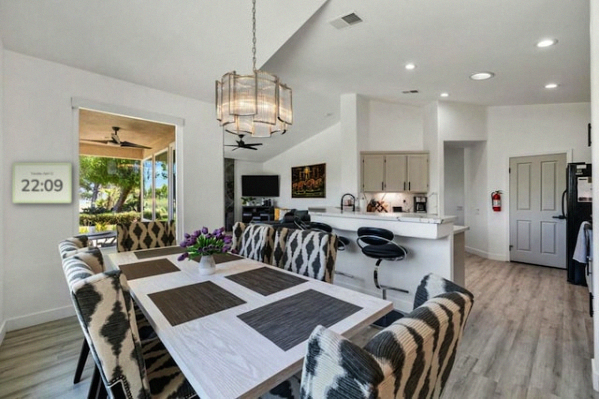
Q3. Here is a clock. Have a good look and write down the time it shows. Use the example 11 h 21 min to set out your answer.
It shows 22 h 09 min
